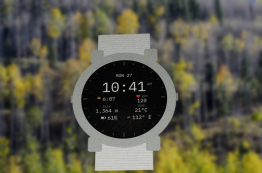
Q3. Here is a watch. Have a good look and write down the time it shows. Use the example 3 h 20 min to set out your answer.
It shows 10 h 41 min
